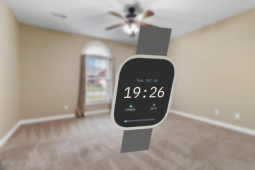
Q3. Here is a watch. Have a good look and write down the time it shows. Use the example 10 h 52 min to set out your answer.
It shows 19 h 26 min
